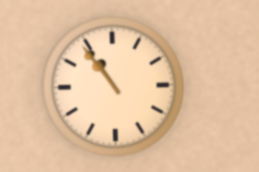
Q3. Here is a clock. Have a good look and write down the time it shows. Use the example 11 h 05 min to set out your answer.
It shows 10 h 54 min
